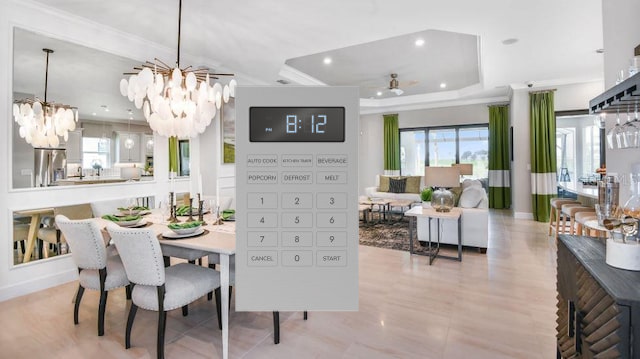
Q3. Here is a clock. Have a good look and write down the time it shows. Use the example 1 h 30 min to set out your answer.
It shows 8 h 12 min
